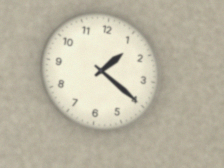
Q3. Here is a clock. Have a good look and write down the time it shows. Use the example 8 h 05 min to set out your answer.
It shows 1 h 20 min
